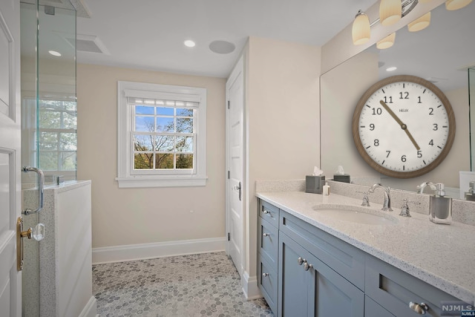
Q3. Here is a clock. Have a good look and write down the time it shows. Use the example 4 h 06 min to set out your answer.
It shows 4 h 53 min
